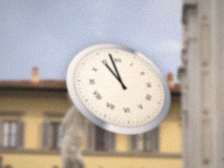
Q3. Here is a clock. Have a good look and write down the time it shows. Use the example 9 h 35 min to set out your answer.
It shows 10 h 58 min
